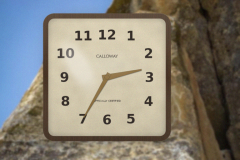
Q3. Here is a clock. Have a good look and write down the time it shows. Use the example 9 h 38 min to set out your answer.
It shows 2 h 35 min
